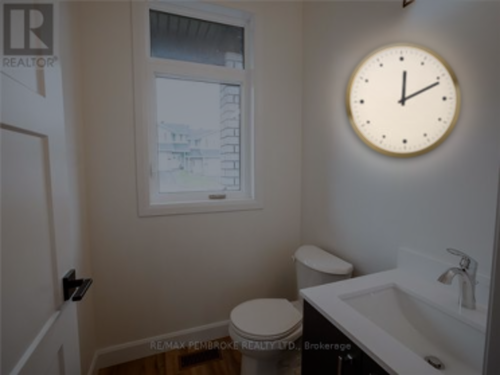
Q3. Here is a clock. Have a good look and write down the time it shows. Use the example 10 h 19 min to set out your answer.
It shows 12 h 11 min
